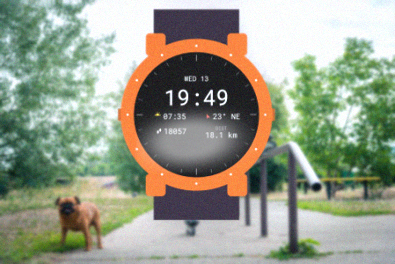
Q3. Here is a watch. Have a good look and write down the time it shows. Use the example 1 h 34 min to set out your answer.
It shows 19 h 49 min
